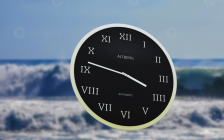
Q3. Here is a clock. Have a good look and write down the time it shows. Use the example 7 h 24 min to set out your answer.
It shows 3 h 47 min
